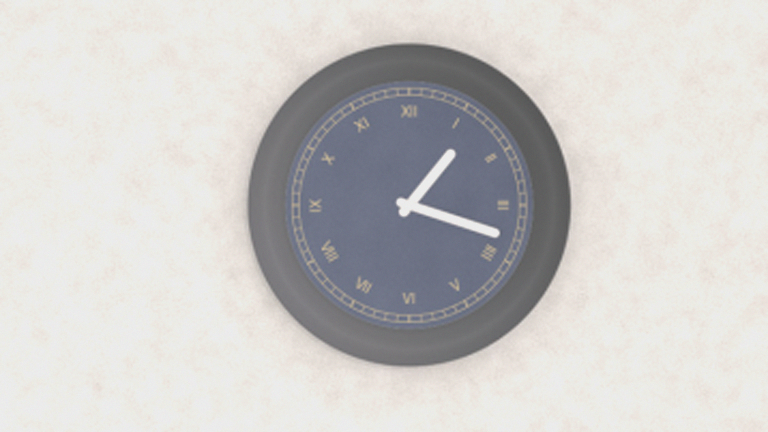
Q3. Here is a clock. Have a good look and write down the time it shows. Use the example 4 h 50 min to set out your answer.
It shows 1 h 18 min
